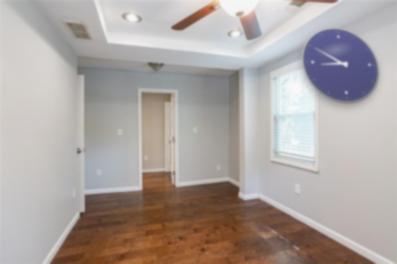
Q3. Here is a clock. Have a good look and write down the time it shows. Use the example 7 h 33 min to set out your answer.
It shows 8 h 50 min
